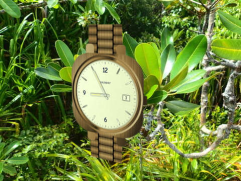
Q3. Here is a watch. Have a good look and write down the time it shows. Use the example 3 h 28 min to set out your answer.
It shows 8 h 55 min
